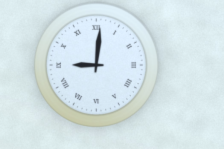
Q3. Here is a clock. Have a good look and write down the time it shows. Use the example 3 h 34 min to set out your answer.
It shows 9 h 01 min
